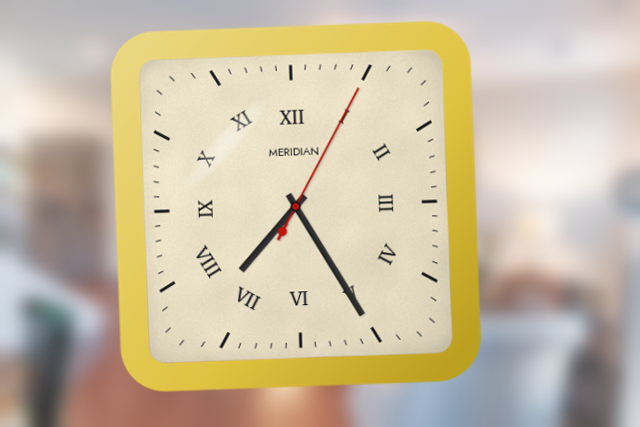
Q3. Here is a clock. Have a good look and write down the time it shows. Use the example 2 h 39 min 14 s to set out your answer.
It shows 7 h 25 min 05 s
